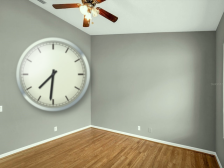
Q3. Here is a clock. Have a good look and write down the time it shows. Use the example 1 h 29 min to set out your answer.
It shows 7 h 31 min
